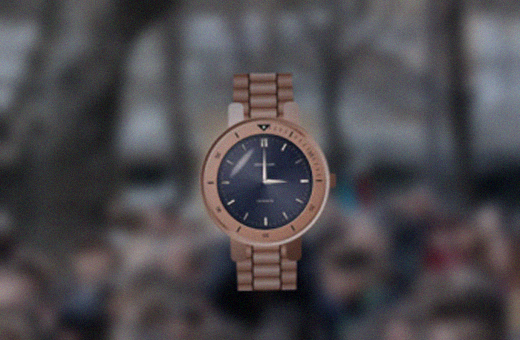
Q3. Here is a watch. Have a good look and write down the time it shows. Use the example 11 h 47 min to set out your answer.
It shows 3 h 00 min
